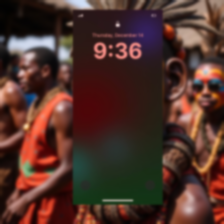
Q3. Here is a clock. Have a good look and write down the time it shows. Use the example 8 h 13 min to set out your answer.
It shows 9 h 36 min
